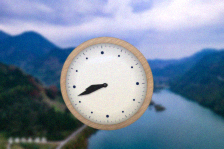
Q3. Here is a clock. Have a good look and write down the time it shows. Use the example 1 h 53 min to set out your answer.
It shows 8 h 42 min
